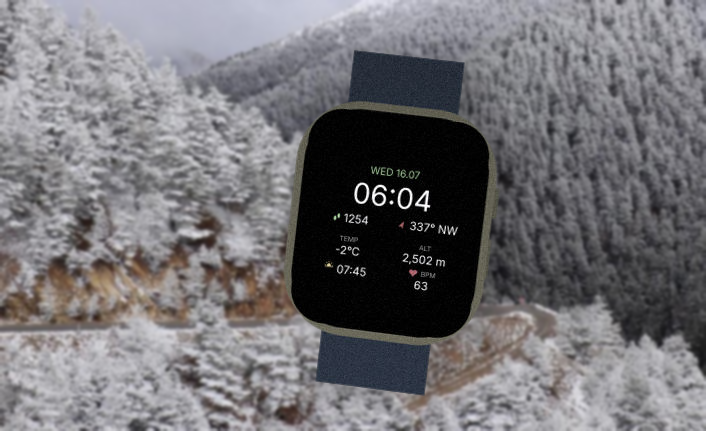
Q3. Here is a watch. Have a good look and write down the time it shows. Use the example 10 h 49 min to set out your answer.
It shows 6 h 04 min
